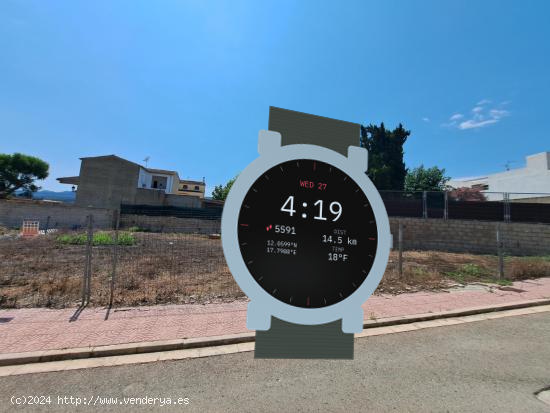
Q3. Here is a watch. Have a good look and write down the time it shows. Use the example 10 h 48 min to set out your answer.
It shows 4 h 19 min
